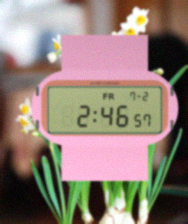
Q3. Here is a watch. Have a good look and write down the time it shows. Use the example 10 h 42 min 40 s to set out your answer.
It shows 2 h 46 min 57 s
